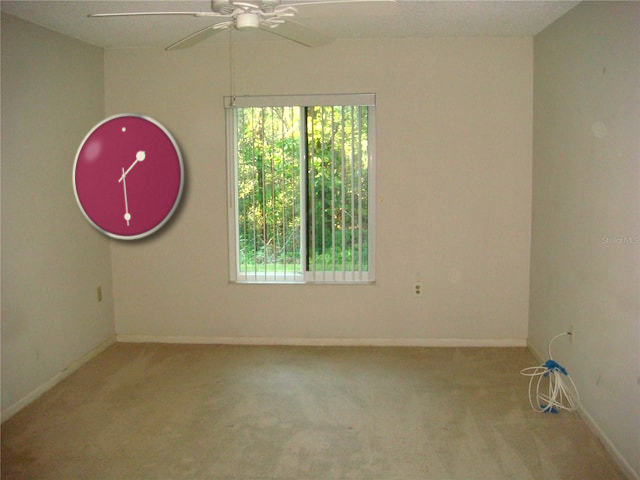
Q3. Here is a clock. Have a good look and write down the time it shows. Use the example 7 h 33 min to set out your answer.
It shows 1 h 29 min
